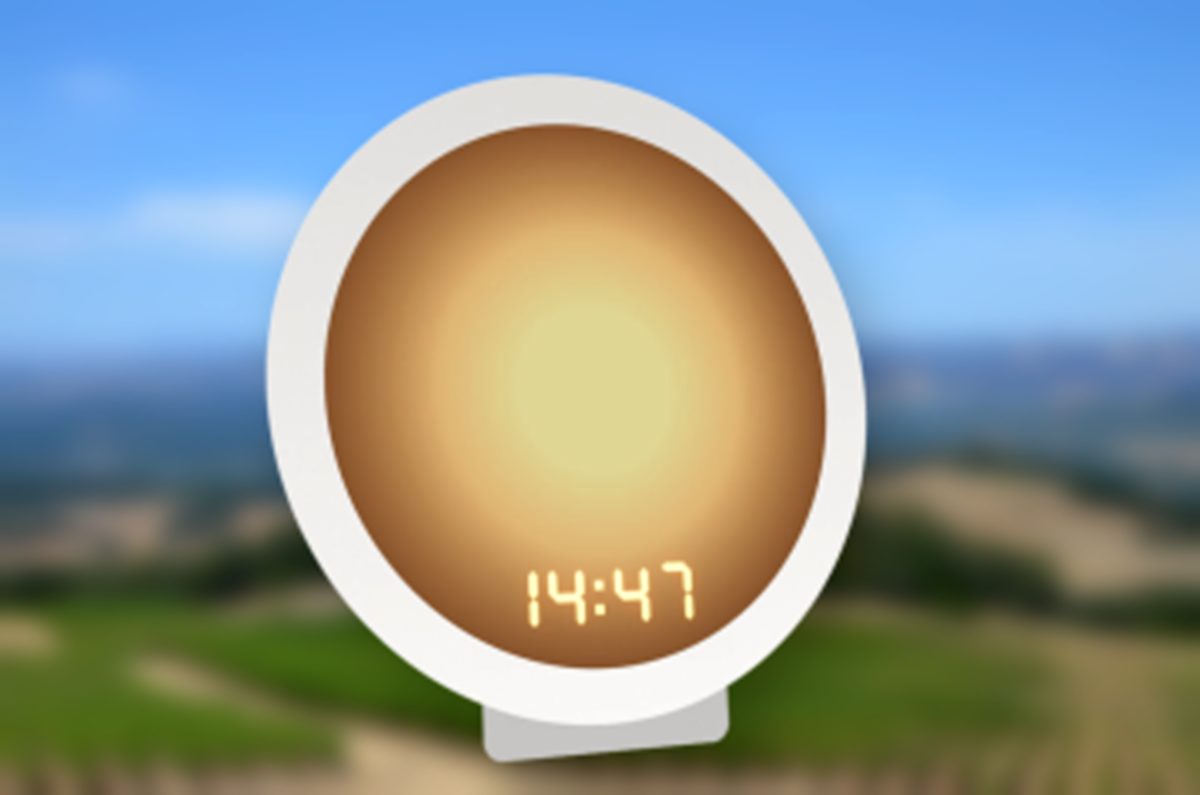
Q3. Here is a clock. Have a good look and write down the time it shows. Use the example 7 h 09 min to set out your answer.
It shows 14 h 47 min
